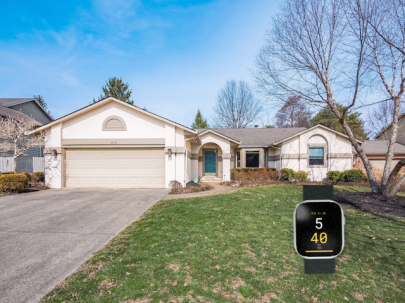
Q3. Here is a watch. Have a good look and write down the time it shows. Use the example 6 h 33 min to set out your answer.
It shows 5 h 40 min
